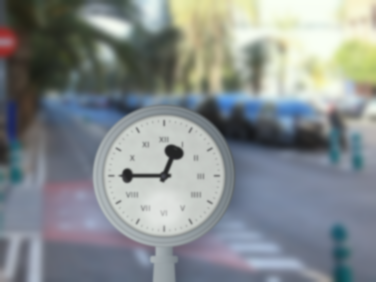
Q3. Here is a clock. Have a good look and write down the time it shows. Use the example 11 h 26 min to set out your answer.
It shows 12 h 45 min
